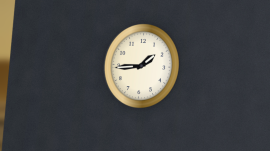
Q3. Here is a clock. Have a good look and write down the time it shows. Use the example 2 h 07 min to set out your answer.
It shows 1 h 44 min
